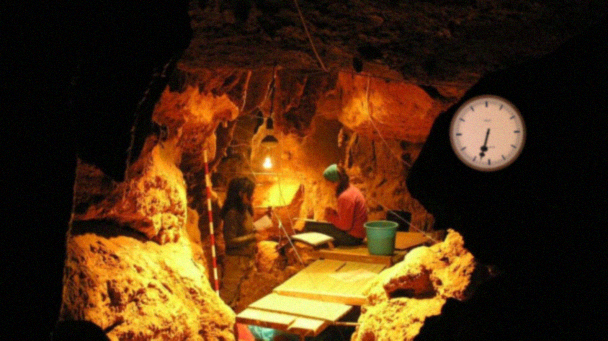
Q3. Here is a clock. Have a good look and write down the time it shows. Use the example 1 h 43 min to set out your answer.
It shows 6 h 33 min
